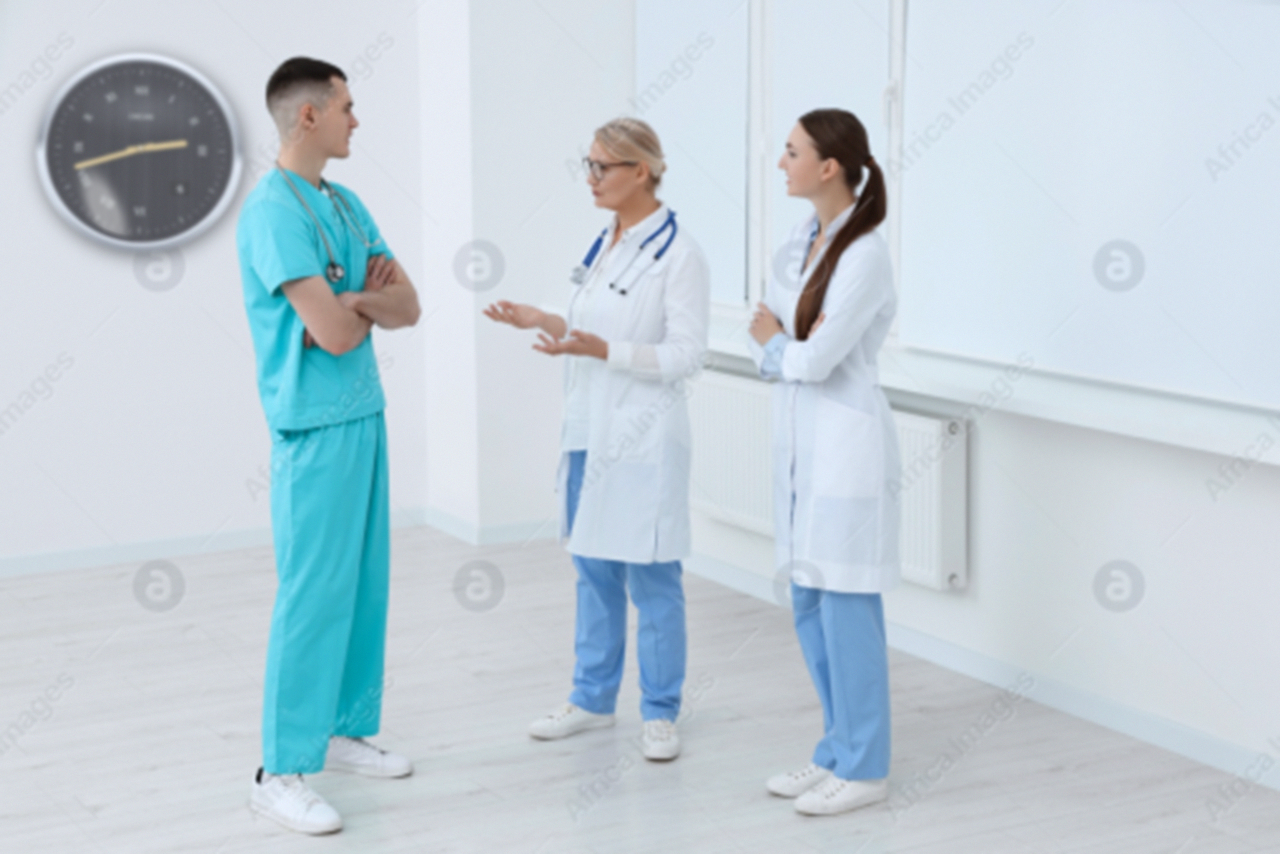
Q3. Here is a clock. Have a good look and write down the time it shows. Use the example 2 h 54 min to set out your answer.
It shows 2 h 42 min
